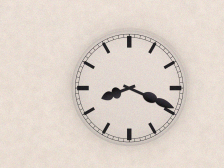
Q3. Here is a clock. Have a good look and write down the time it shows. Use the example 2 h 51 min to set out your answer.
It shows 8 h 19 min
